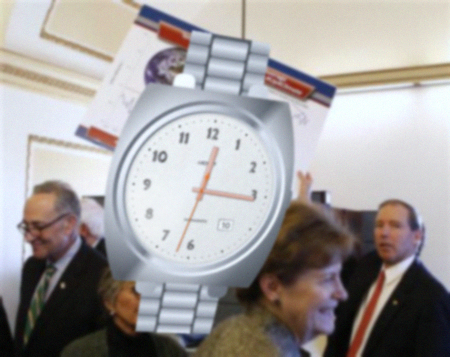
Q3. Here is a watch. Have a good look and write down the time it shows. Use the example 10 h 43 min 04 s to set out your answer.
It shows 12 h 15 min 32 s
